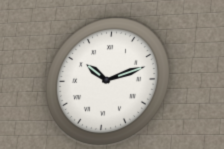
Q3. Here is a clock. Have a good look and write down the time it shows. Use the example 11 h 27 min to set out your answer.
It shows 10 h 12 min
